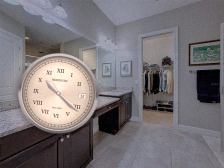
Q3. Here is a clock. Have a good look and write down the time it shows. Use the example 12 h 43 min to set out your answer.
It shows 10 h 21 min
